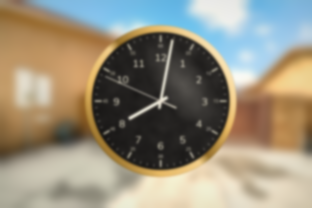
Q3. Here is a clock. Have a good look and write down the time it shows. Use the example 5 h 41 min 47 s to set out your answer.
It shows 8 h 01 min 49 s
